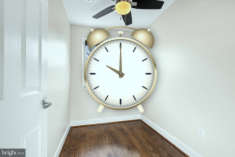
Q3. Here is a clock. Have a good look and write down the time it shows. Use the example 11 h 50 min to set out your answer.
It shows 10 h 00 min
